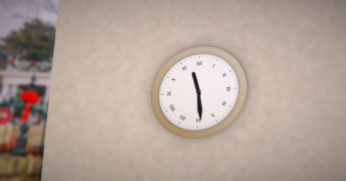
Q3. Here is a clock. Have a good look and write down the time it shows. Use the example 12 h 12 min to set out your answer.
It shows 11 h 29 min
